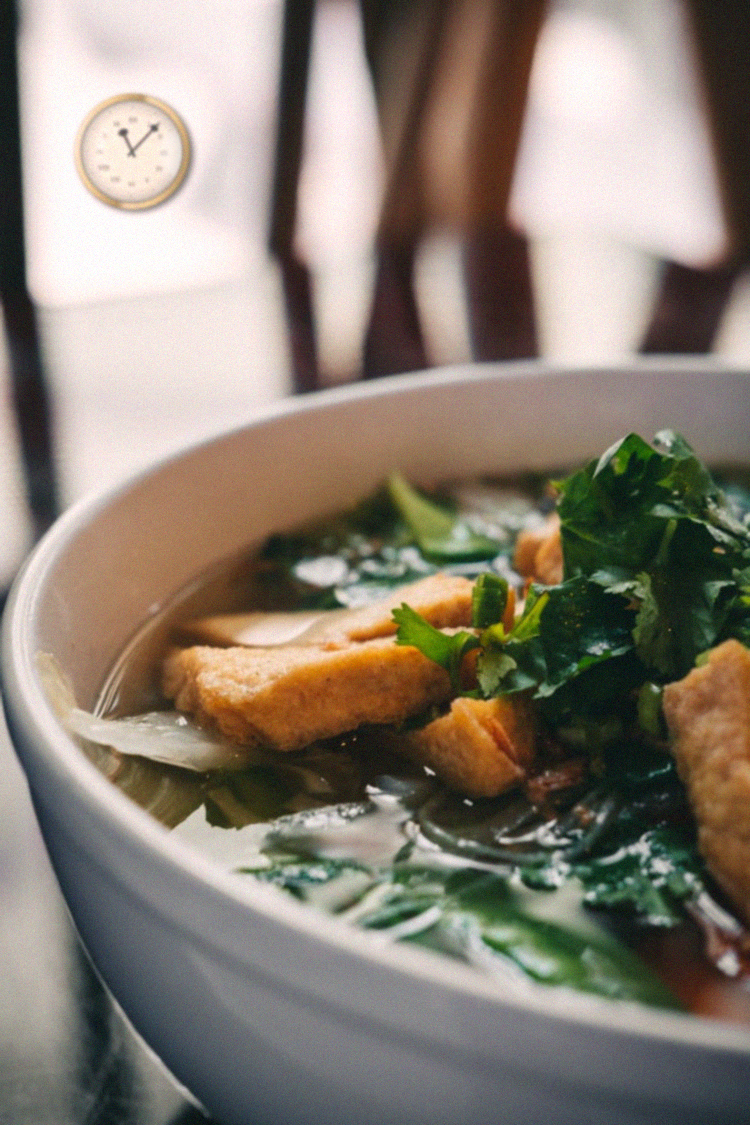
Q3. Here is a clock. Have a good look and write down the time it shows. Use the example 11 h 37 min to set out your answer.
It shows 11 h 07 min
